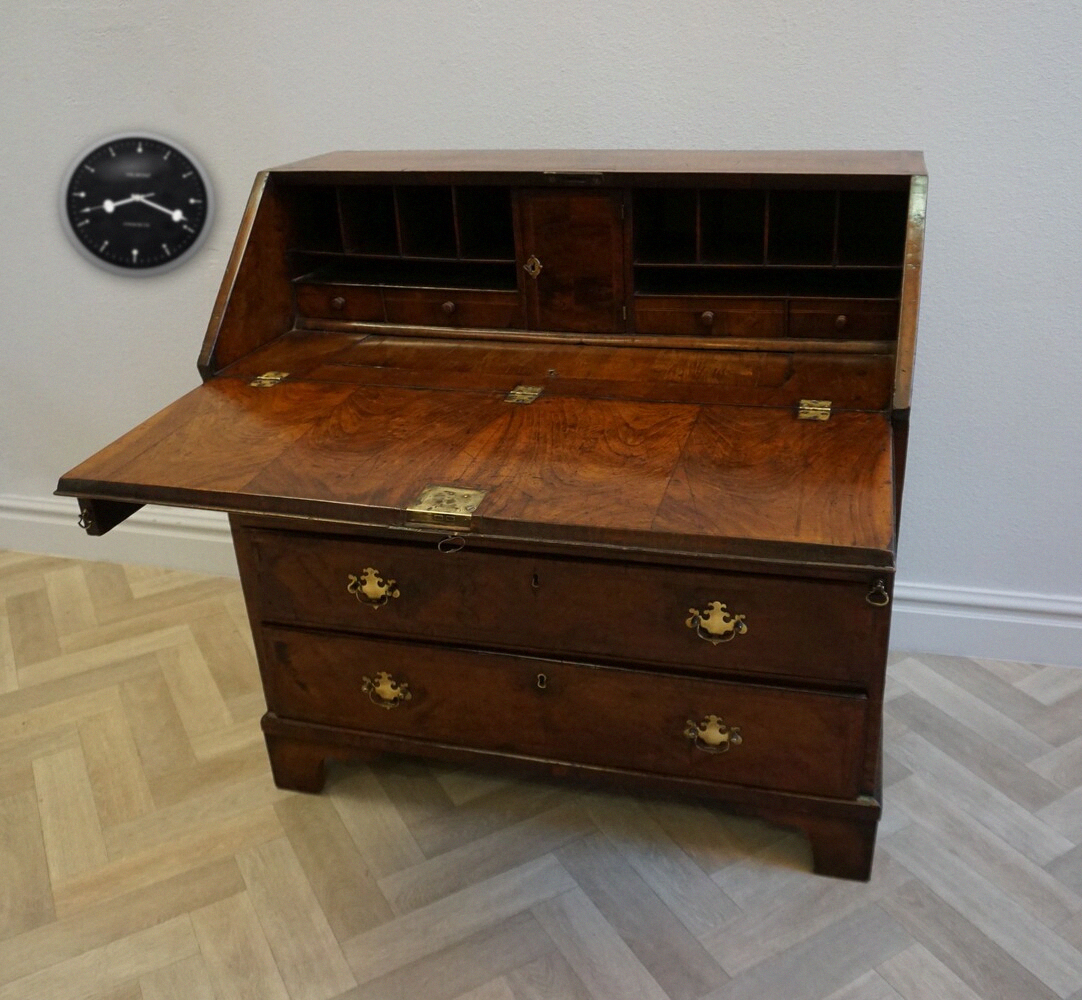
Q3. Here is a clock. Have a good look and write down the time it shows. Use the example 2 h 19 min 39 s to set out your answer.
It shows 8 h 18 min 42 s
